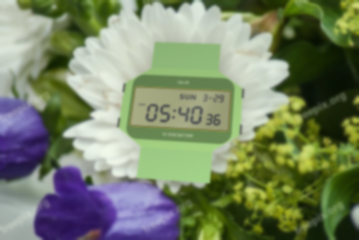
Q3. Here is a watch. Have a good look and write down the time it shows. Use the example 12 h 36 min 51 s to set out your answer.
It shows 5 h 40 min 36 s
